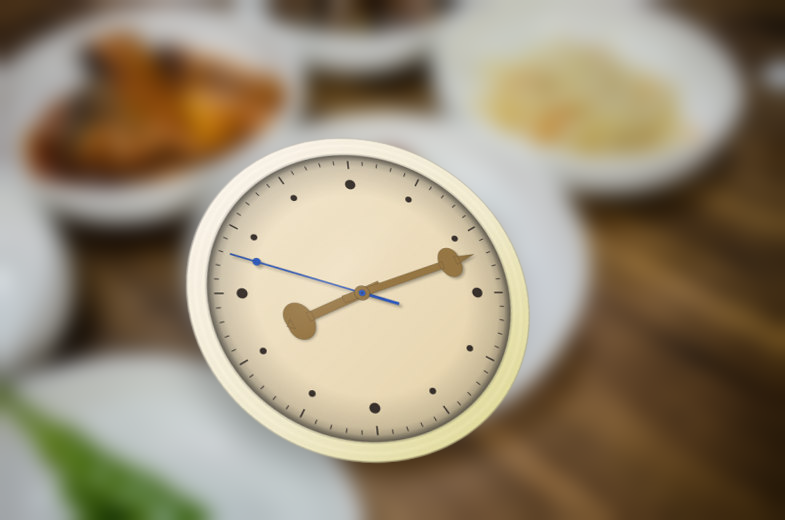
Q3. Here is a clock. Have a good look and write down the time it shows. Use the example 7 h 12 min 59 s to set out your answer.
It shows 8 h 11 min 48 s
